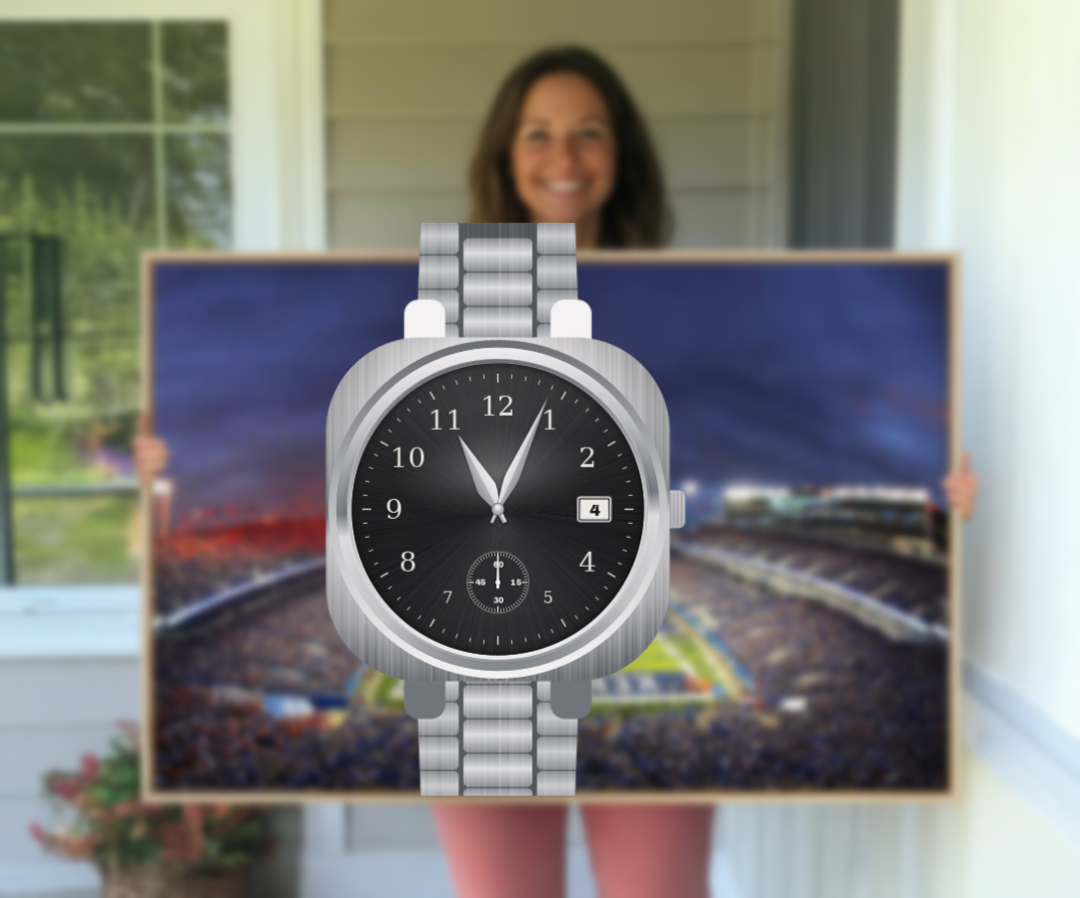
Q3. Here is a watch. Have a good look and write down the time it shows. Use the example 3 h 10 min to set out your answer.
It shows 11 h 04 min
